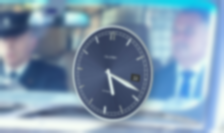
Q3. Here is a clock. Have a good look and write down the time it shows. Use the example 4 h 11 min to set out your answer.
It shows 5 h 18 min
